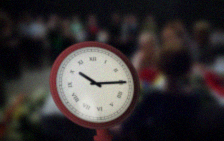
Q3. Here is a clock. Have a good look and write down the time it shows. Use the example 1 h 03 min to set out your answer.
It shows 10 h 15 min
